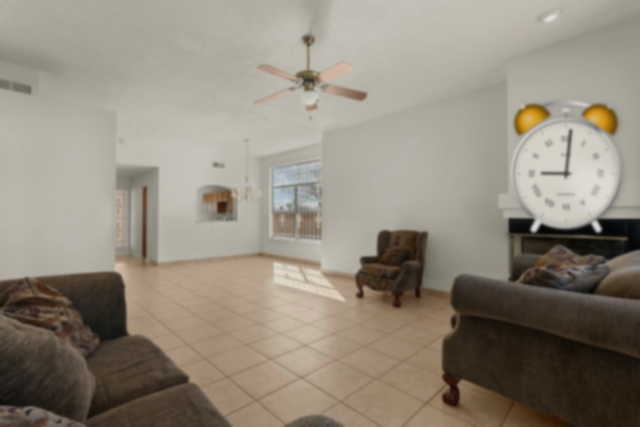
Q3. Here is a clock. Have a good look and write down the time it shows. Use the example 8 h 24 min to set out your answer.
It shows 9 h 01 min
